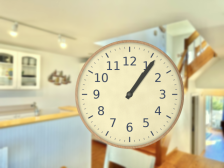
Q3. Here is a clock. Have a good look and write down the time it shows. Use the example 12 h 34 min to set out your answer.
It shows 1 h 06 min
